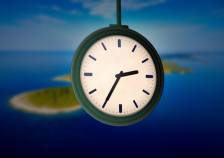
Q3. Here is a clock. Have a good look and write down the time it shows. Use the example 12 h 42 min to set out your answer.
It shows 2 h 35 min
